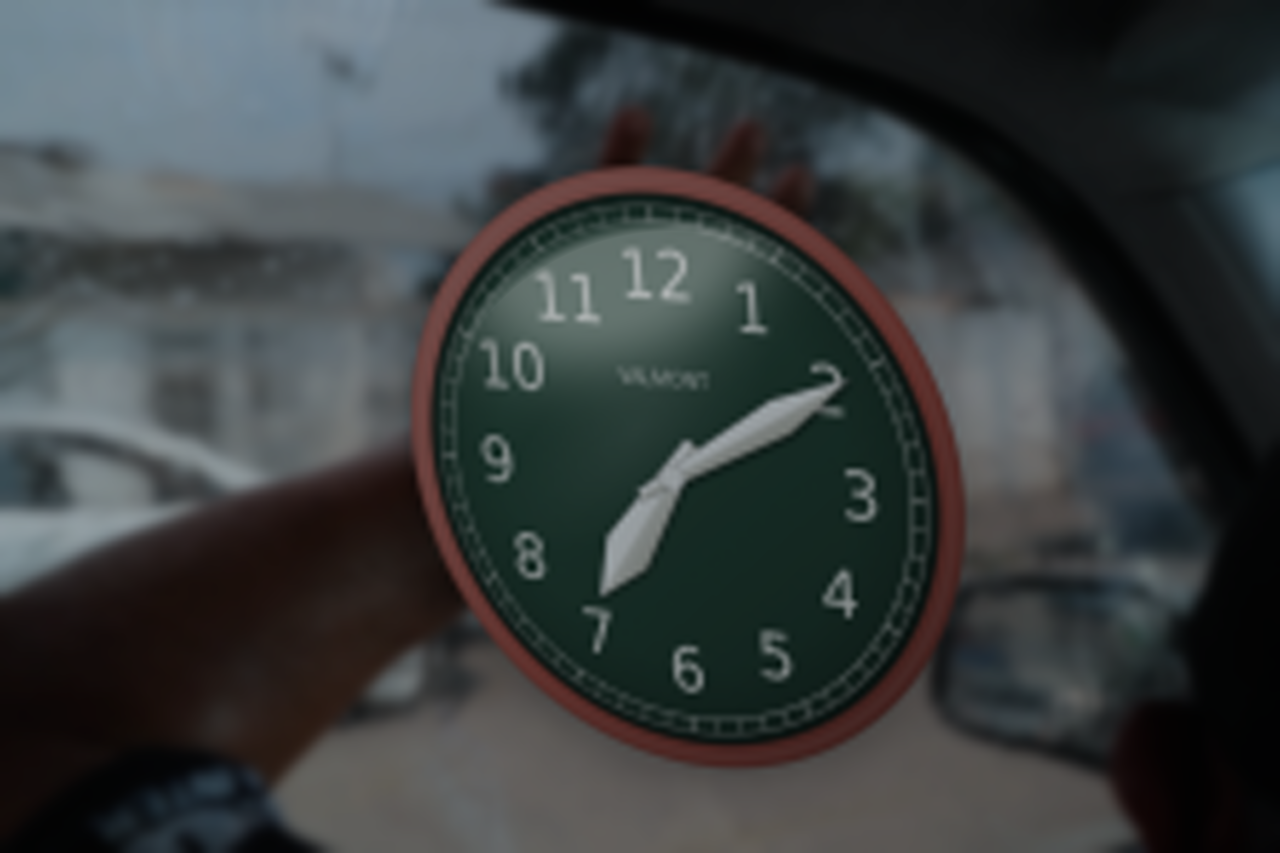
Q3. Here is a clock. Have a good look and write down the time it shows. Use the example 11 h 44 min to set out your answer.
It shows 7 h 10 min
